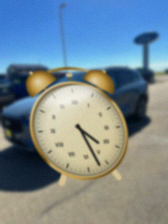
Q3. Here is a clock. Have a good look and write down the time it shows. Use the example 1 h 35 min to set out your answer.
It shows 4 h 27 min
